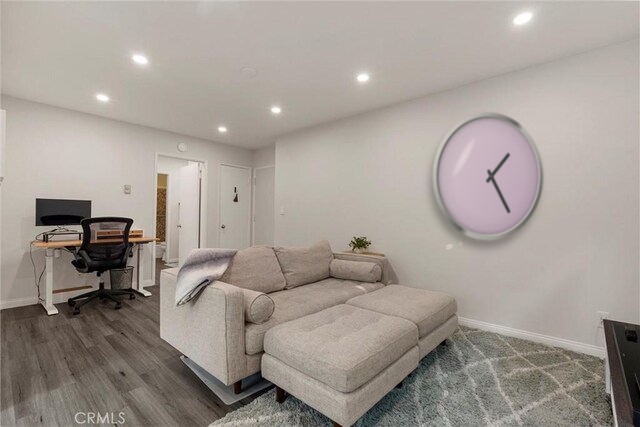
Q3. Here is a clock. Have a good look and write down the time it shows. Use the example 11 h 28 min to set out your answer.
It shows 1 h 25 min
